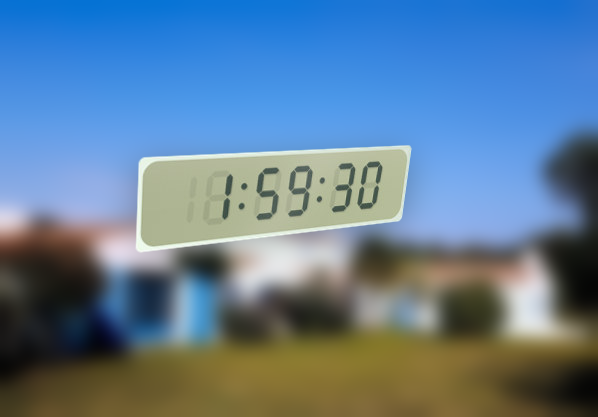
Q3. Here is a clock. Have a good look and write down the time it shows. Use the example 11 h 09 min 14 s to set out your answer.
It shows 1 h 59 min 30 s
